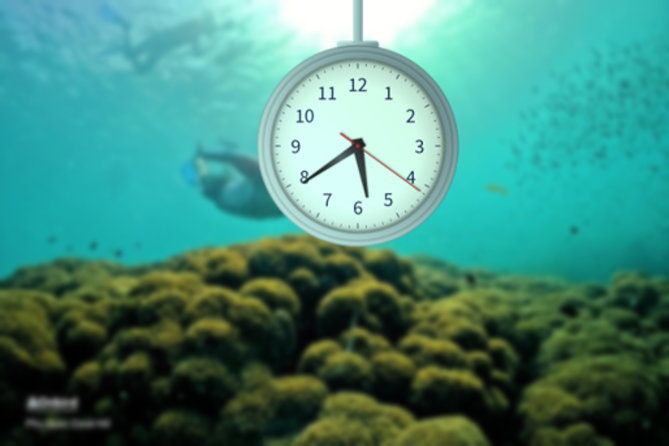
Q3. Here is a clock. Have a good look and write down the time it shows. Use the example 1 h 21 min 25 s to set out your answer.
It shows 5 h 39 min 21 s
